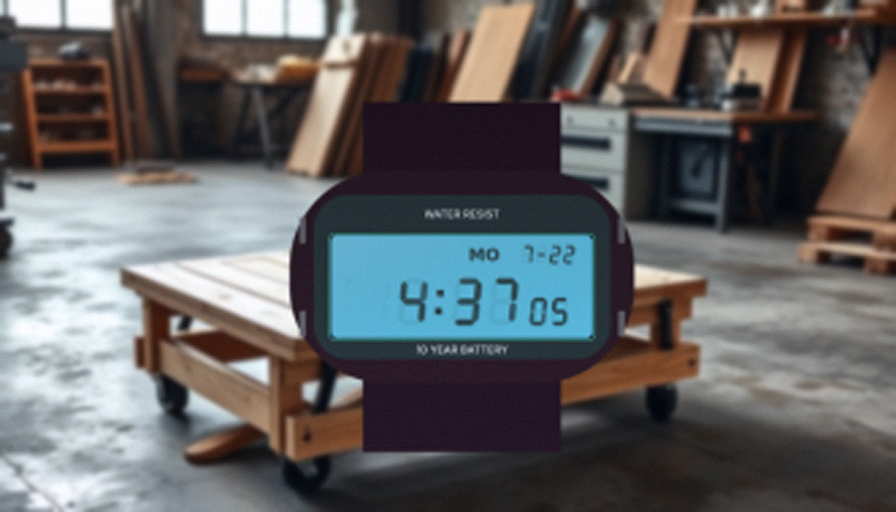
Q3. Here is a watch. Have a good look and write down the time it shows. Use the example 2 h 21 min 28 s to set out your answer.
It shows 4 h 37 min 05 s
